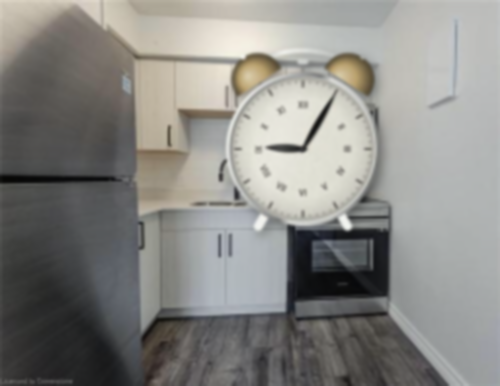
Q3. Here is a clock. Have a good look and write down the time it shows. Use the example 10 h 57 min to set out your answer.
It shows 9 h 05 min
